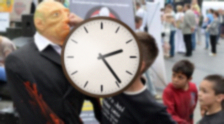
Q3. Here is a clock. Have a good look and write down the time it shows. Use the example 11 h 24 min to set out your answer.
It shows 2 h 24 min
